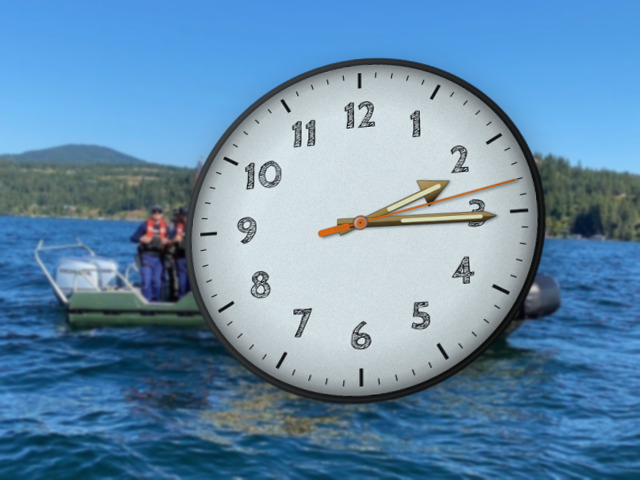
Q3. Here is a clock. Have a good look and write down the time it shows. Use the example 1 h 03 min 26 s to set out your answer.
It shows 2 h 15 min 13 s
